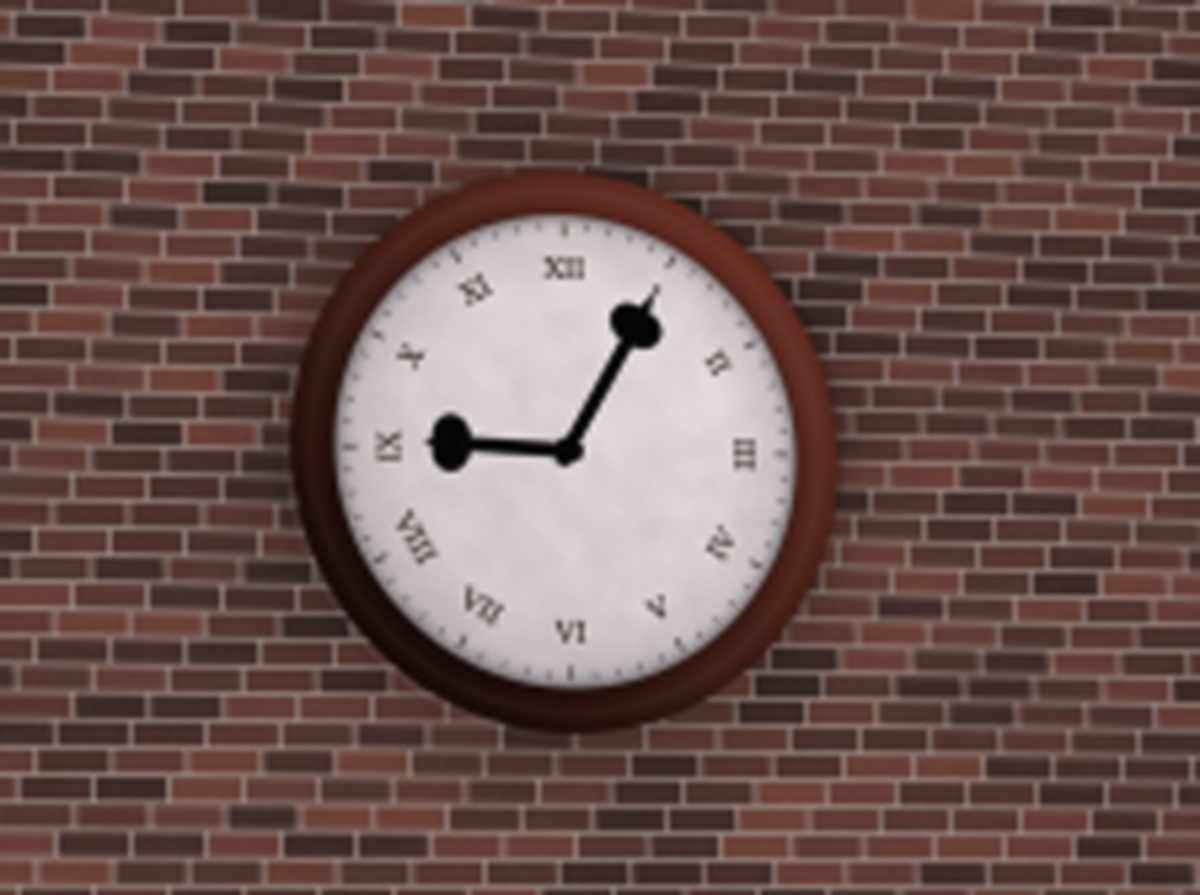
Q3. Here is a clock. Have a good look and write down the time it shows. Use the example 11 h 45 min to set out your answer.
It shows 9 h 05 min
